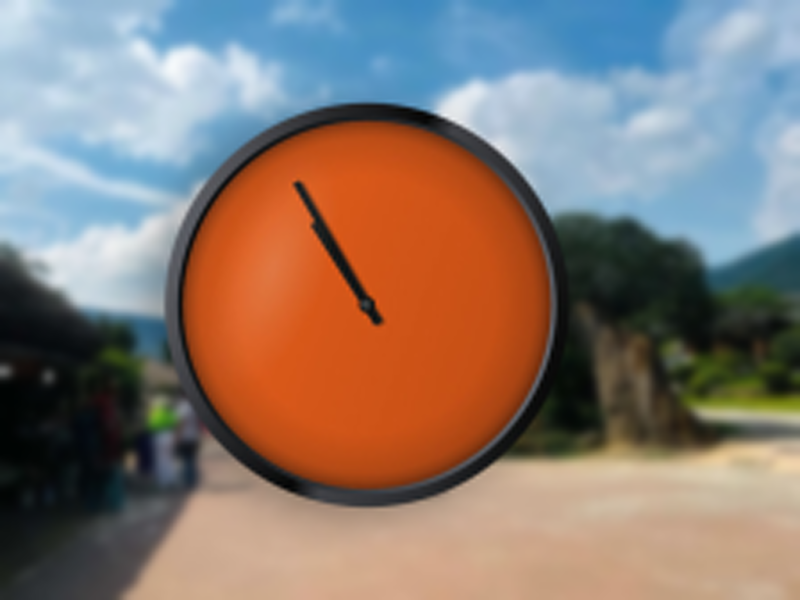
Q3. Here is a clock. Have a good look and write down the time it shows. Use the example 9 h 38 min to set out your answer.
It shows 10 h 55 min
